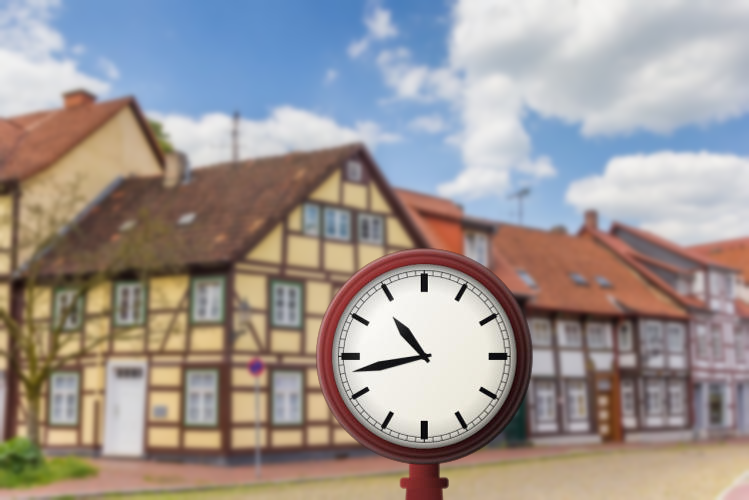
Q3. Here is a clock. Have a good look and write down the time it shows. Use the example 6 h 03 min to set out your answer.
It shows 10 h 43 min
